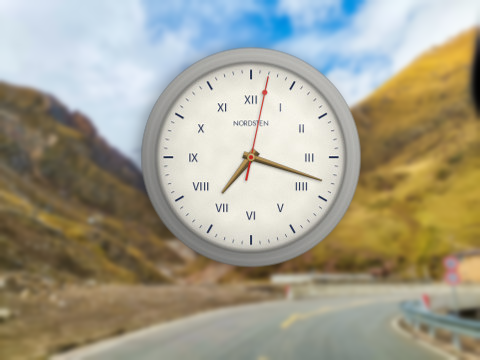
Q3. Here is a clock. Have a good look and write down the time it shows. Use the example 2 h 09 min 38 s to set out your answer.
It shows 7 h 18 min 02 s
